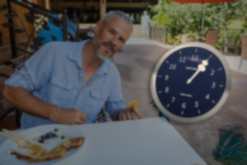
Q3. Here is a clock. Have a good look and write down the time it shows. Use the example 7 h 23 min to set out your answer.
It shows 1 h 05 min
